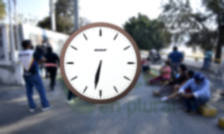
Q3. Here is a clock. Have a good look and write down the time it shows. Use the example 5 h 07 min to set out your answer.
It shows 6 h 32 min
